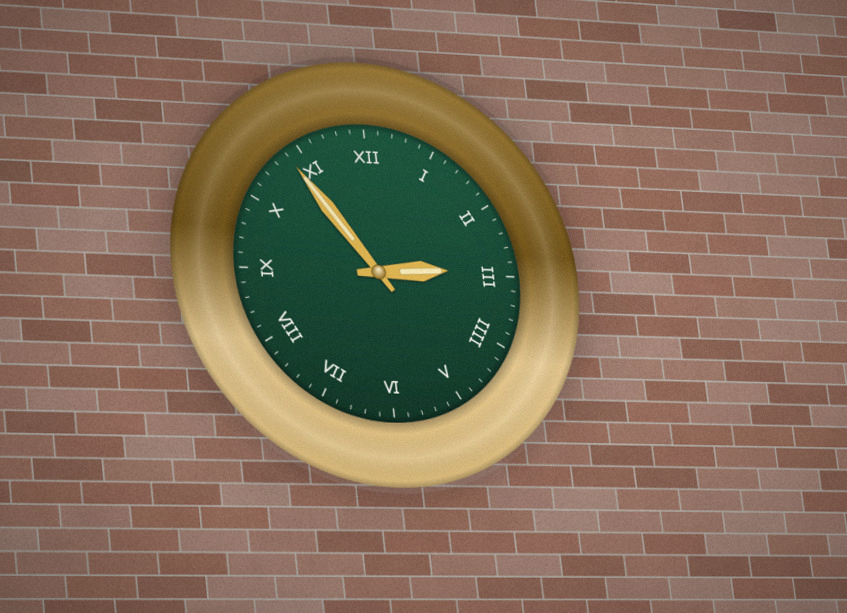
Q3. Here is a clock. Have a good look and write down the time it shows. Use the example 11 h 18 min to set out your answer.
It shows 2 h 54 min
